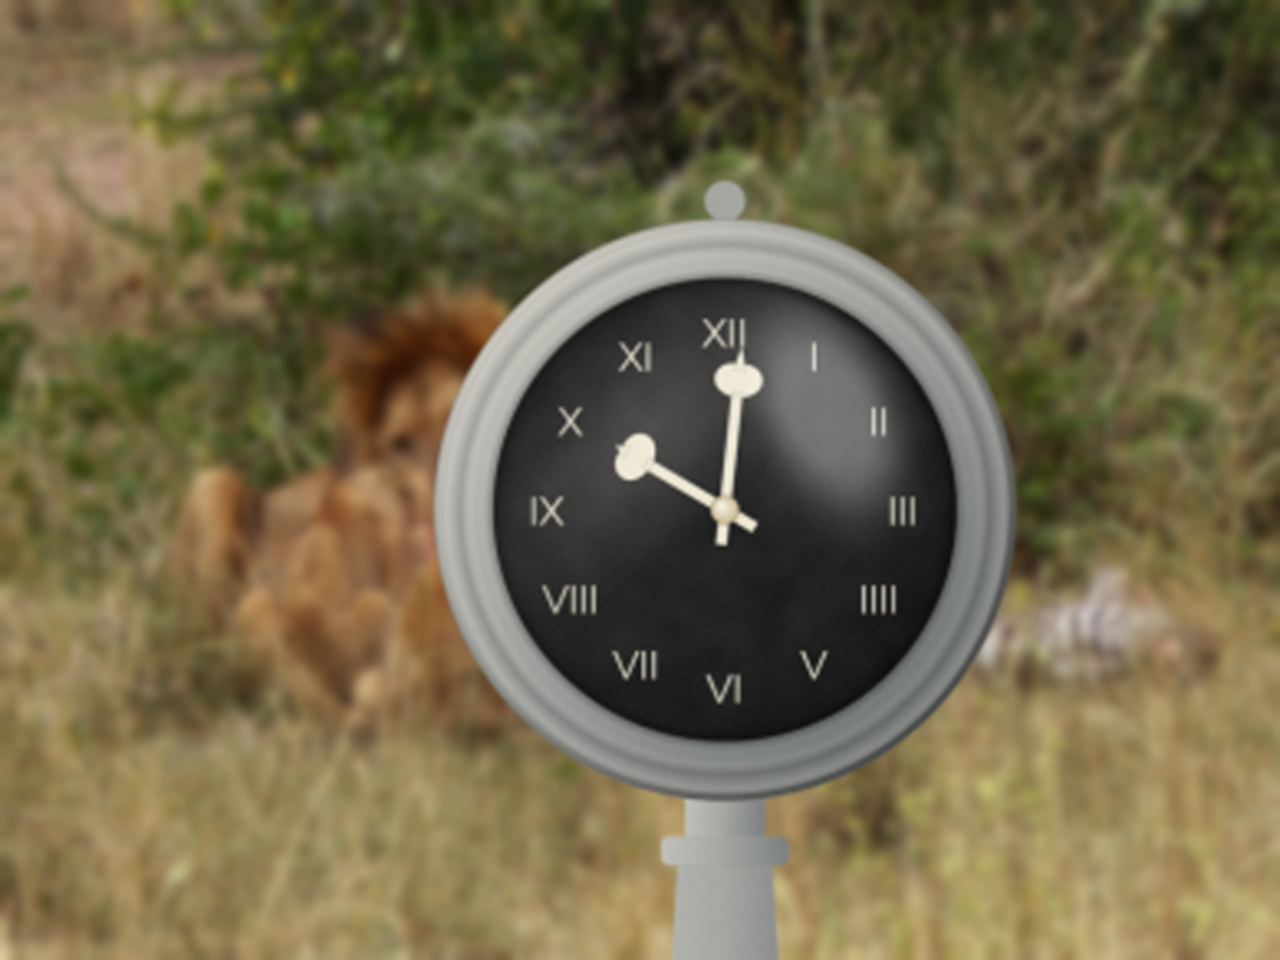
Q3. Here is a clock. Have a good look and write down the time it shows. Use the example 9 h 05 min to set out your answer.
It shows 10 h 01 min
